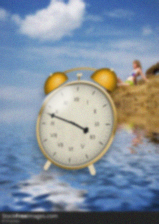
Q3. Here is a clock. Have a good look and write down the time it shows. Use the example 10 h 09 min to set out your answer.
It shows 3 h 48 min
